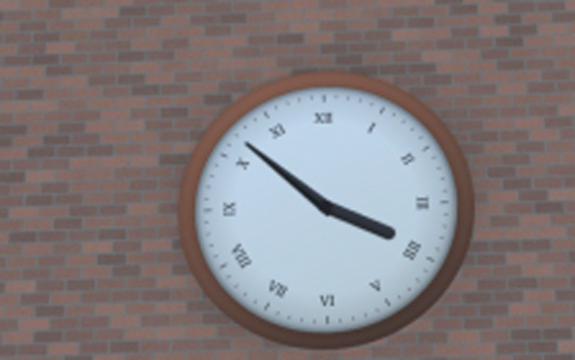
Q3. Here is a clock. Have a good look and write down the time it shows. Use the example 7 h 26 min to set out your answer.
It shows 3 h 52 min
